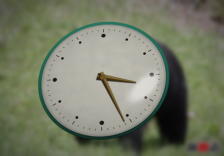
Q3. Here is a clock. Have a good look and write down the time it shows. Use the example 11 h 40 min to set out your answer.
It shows 3 h 26 min
